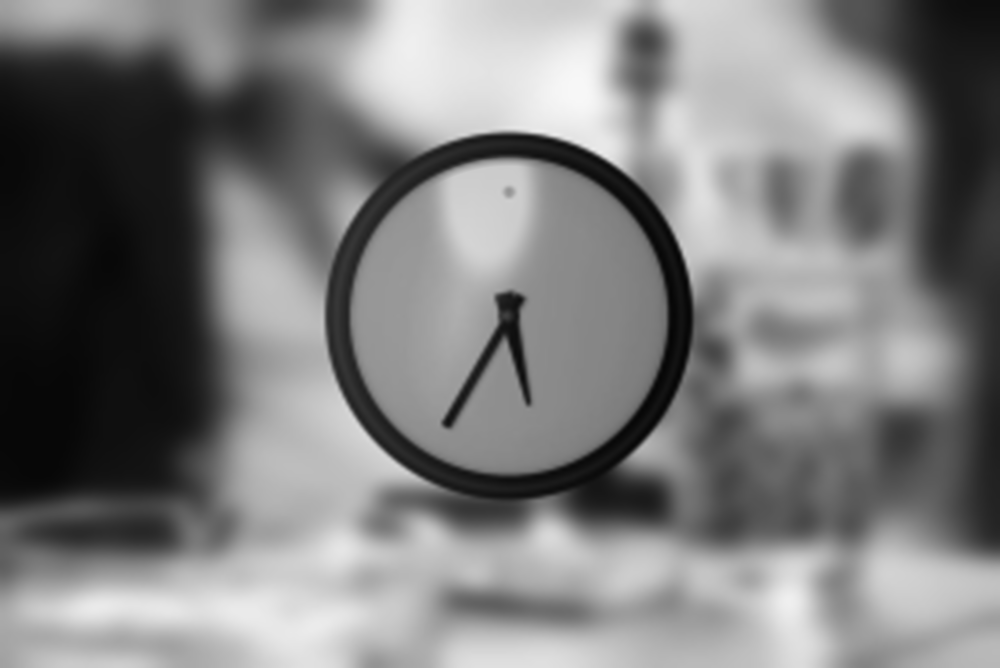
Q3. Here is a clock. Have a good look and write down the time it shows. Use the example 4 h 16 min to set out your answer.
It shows 5 h 35 min
